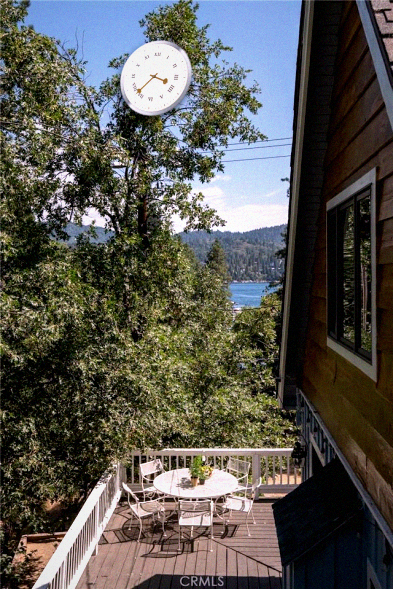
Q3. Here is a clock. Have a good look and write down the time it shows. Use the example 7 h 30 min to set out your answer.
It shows 3 h 37 min
